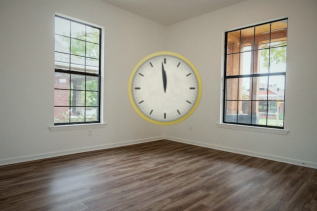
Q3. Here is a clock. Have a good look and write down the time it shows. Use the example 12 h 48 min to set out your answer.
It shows 11 h 59 min
